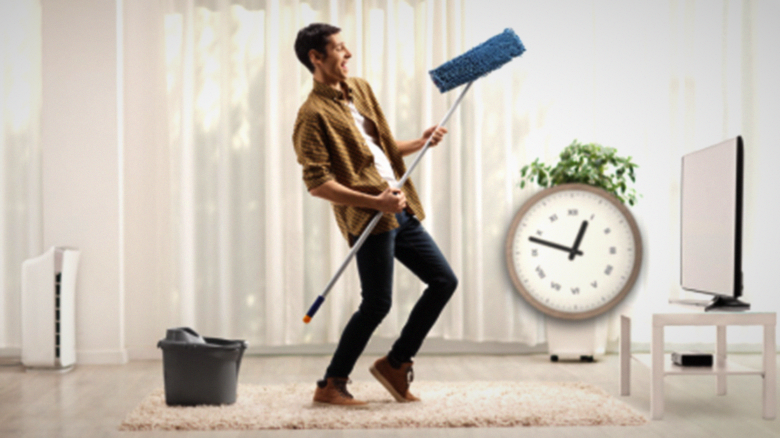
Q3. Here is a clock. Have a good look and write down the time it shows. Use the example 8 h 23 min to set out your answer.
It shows 12 h 48 min
